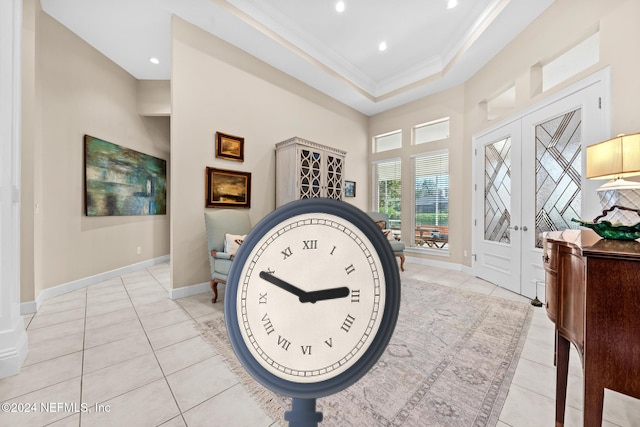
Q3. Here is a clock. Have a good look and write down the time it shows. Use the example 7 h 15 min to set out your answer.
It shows 2 h 49 min
